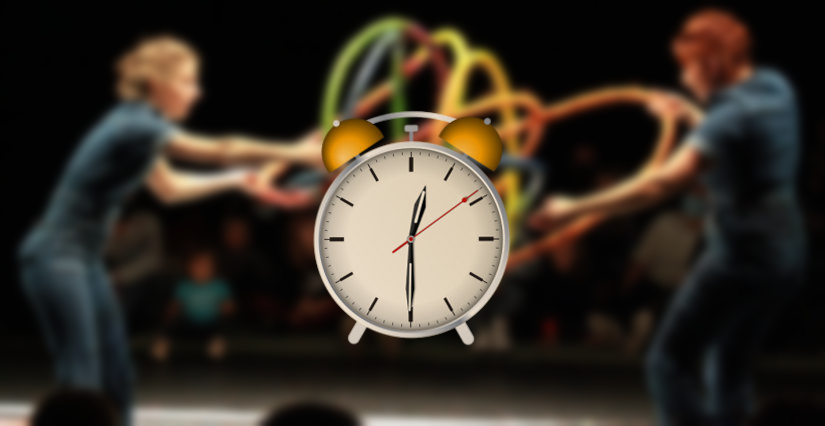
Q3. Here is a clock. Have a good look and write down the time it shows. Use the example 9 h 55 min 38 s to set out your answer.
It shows 12 h 30 min 09 s
